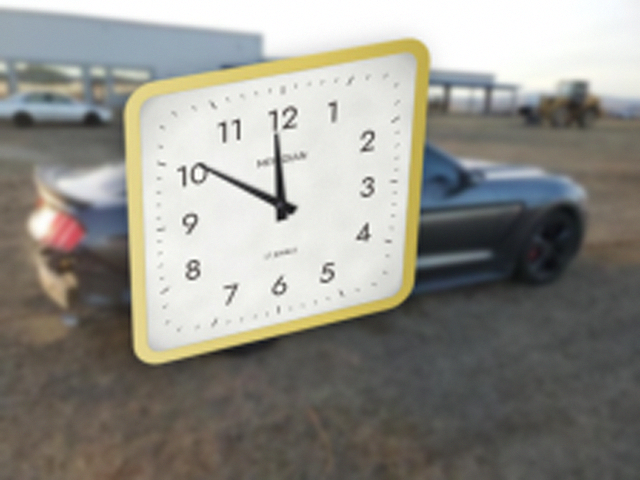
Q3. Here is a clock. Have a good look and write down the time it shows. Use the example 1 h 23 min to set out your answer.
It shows 11 h 51 min
